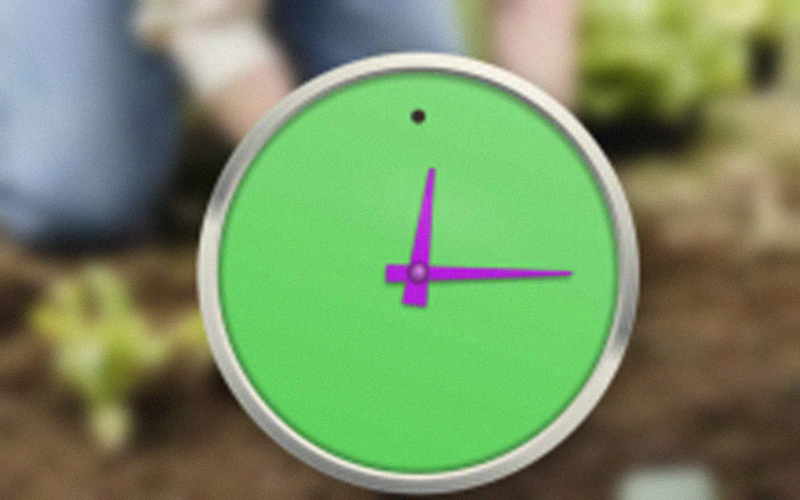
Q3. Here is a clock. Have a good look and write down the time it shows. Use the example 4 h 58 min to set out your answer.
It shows 12 h 15 min
